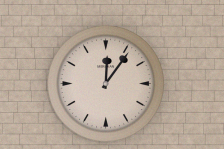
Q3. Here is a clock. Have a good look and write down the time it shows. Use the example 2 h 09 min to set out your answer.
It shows 12 h 06 min
